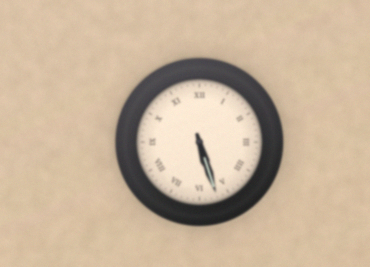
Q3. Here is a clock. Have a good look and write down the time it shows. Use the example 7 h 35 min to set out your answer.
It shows 5 h 27 min
